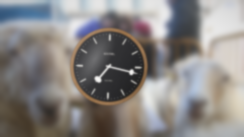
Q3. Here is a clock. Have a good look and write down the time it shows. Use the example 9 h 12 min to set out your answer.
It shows 7 h 17 min
